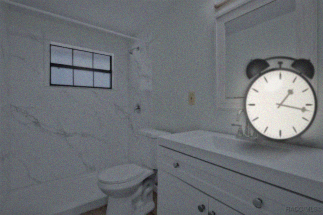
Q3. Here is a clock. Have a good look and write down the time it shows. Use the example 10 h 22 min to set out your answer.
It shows 1 h 17 min
